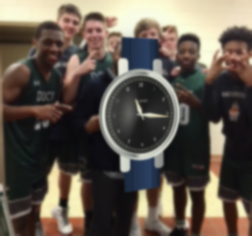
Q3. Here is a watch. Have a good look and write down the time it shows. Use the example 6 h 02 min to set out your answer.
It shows 11 h 16 min
